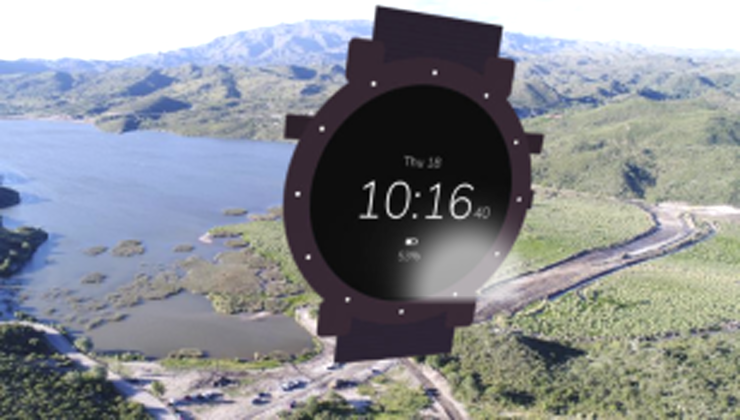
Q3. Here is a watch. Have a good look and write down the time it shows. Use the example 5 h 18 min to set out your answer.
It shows 10 h 16 min
